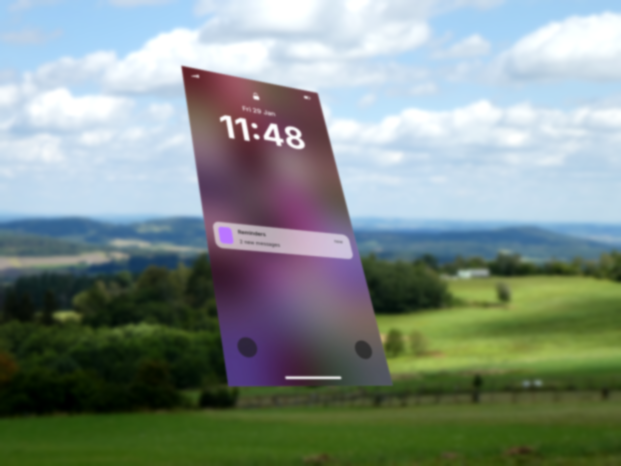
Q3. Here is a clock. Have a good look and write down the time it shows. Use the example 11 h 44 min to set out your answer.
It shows 11 h 48 min
